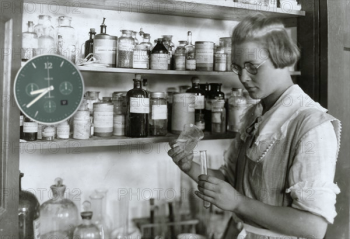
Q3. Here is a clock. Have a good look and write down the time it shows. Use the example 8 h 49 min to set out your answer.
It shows 8 h 39 min
